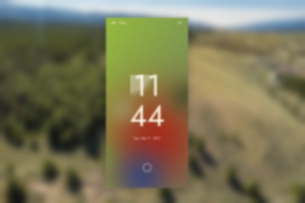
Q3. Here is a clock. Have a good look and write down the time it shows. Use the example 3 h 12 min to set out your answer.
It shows 11 h 44 min
